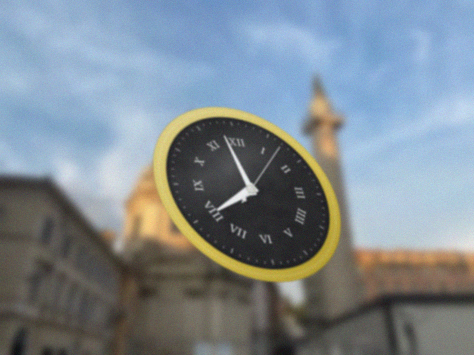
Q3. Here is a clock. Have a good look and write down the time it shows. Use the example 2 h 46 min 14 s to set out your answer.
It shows 7 h 58 min 07 s
